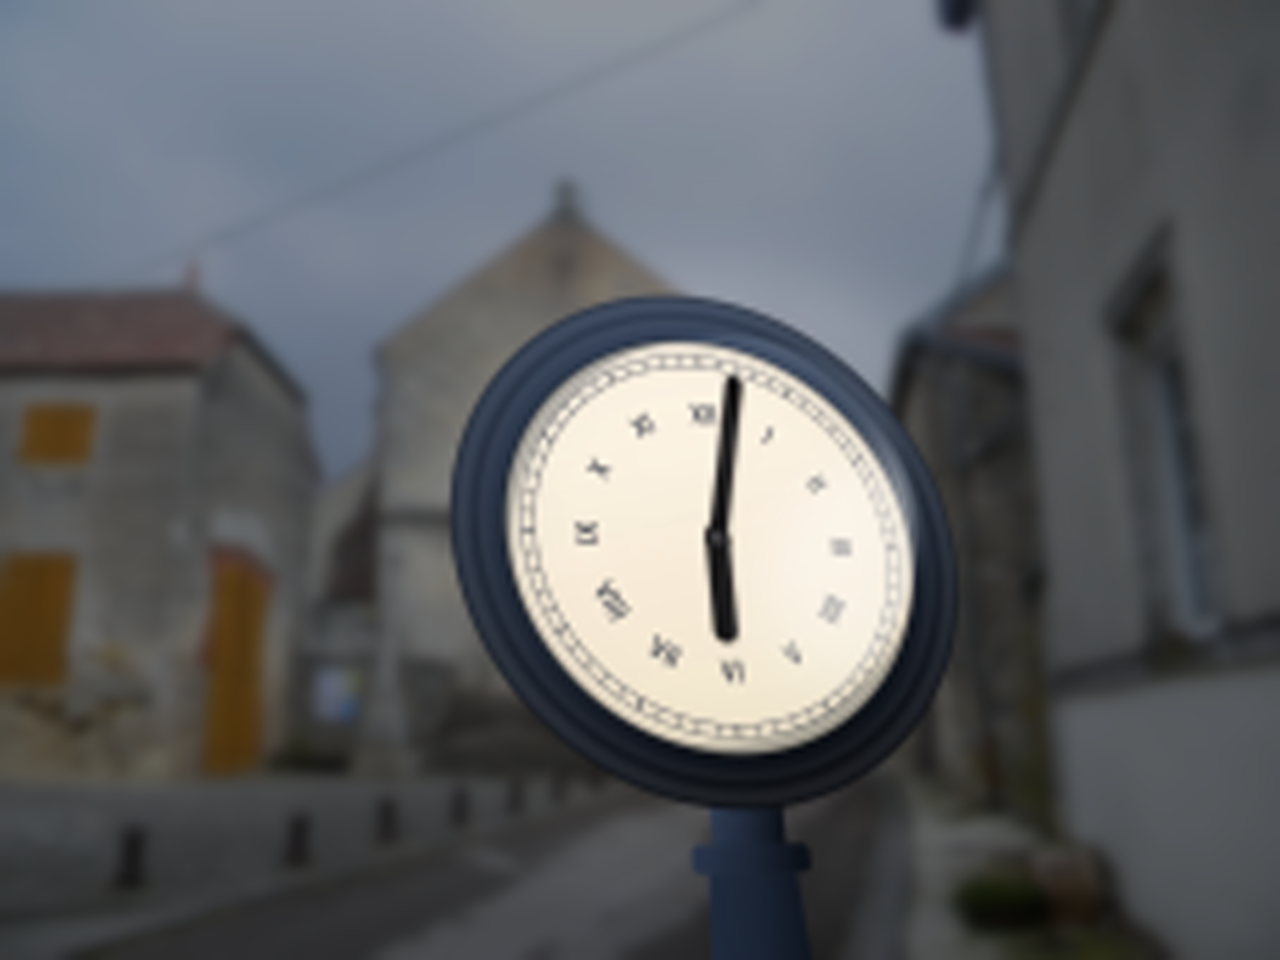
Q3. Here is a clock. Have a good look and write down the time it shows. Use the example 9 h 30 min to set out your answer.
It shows 6 h 02 min
